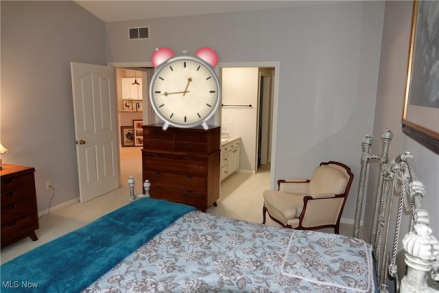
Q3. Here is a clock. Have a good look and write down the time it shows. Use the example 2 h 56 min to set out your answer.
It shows 12 h 44 min
